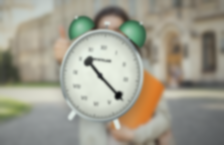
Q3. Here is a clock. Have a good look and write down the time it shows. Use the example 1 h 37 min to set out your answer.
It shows 10 h 21 min
